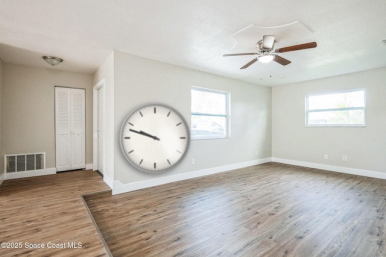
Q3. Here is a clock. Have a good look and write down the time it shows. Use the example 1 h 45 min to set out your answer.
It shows 9 h 48 min
